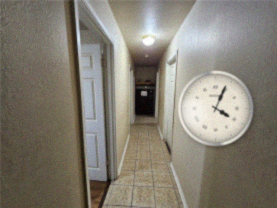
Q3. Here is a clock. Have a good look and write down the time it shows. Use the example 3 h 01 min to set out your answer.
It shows 4 h 04 min
